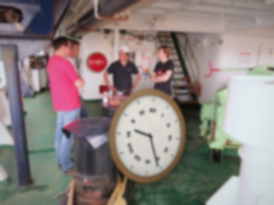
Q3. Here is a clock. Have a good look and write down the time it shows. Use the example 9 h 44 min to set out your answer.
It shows 9 h 26 min
